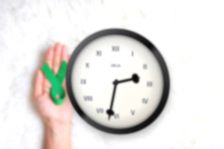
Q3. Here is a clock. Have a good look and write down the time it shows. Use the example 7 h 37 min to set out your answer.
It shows 2 h 32 min
